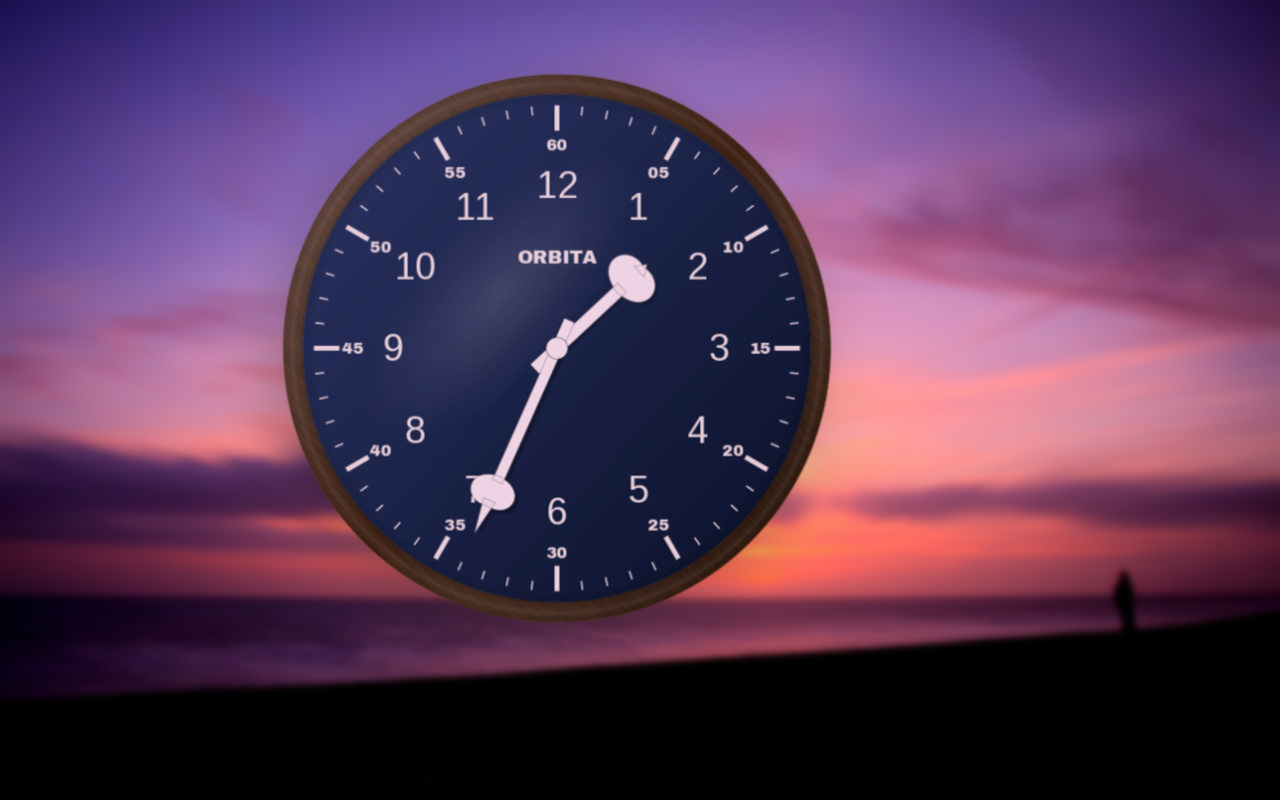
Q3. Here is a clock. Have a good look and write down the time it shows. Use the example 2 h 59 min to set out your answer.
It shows 1 h 34 min
